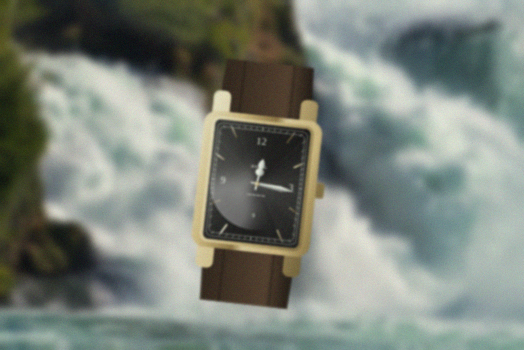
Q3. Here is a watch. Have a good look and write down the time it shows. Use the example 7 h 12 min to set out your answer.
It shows 12 h 16 min
